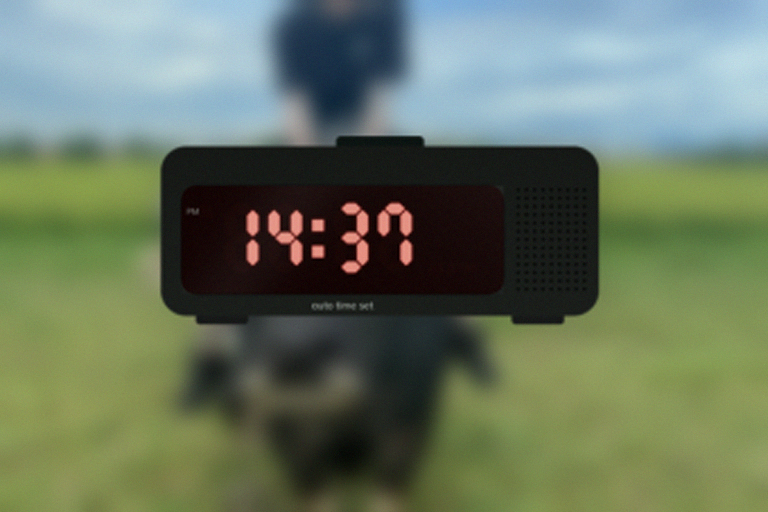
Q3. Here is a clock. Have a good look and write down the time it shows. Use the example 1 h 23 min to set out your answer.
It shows 14 h 37 min
